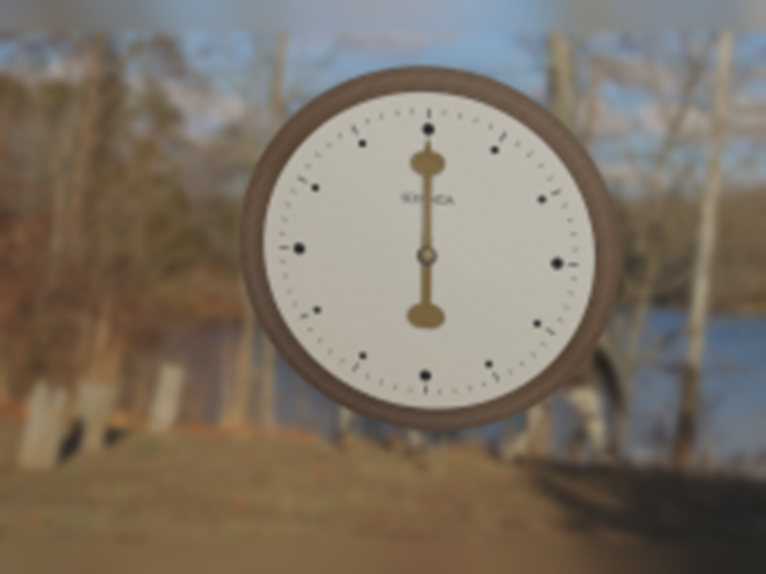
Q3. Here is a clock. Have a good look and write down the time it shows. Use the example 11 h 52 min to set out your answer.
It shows 6 h 00 min
